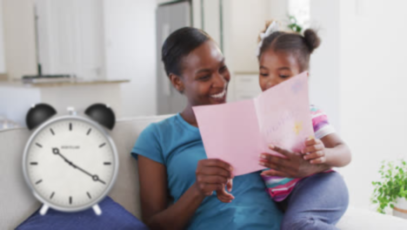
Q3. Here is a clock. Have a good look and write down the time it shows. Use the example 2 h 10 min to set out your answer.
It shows 10 h 20 min
